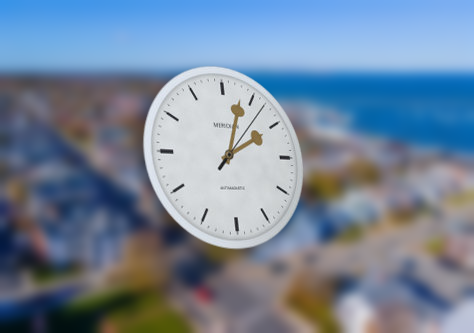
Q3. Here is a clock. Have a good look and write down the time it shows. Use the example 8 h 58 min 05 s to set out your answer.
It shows 2 h 03 min 07 s
